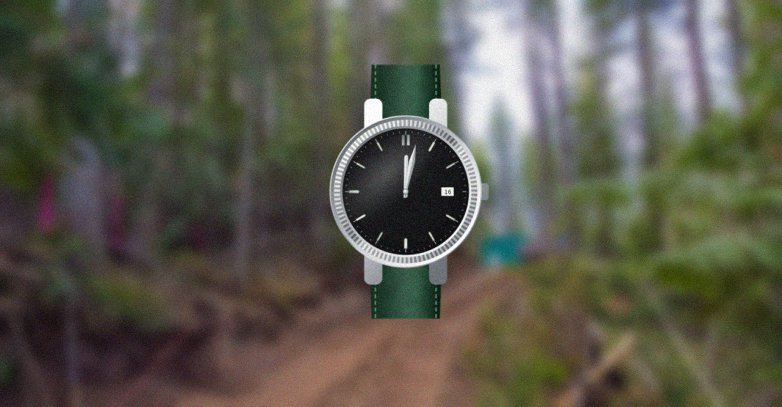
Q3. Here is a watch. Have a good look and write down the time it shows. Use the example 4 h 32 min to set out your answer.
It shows 12 h 02 min
